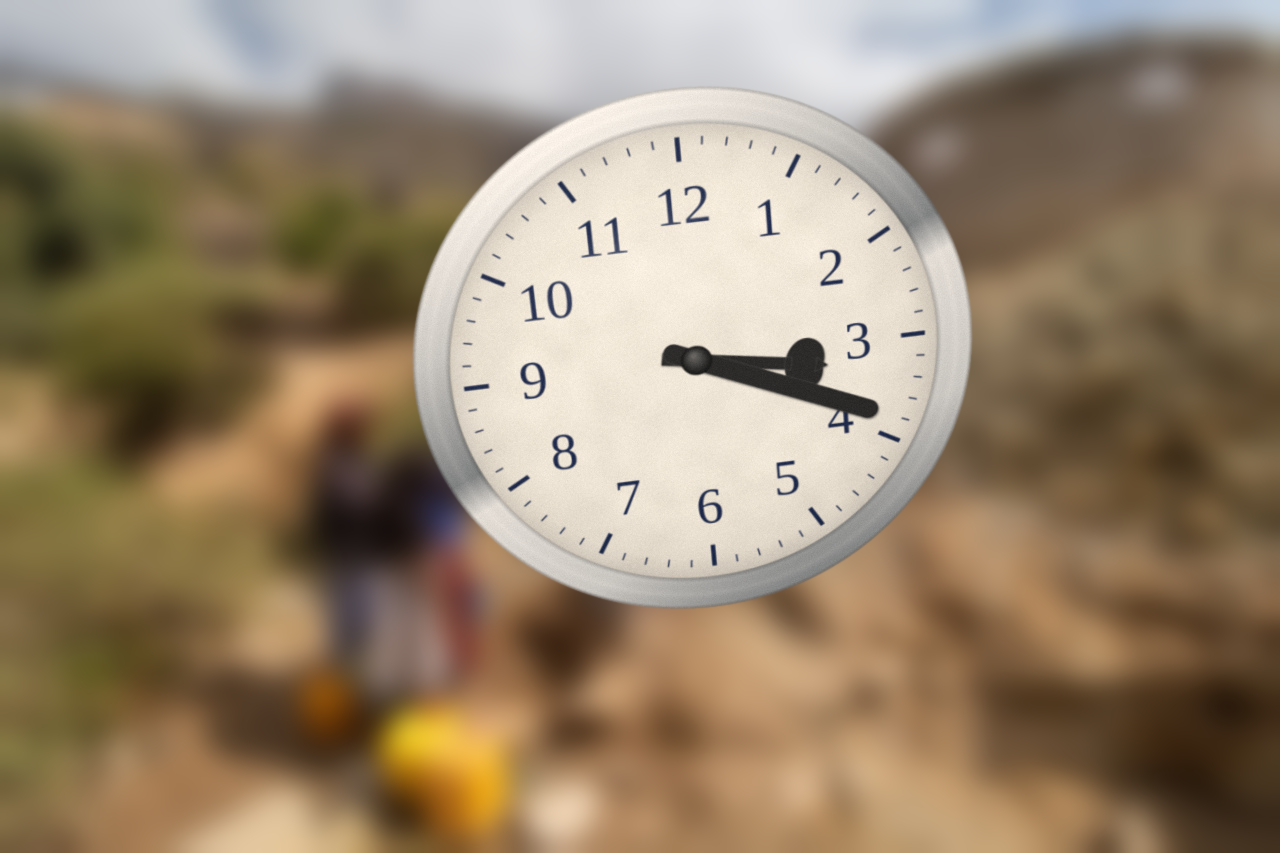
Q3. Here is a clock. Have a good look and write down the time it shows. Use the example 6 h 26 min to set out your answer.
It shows 3 h 19 min
